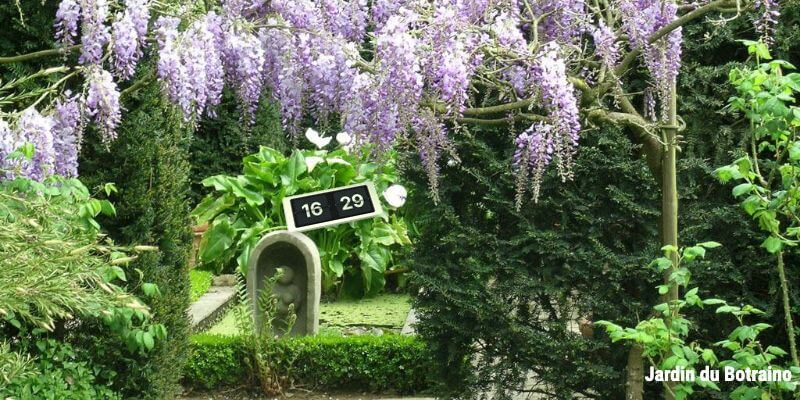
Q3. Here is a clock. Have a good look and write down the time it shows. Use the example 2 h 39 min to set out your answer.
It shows 16 h 29 min
